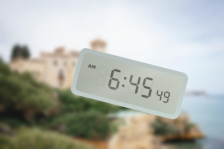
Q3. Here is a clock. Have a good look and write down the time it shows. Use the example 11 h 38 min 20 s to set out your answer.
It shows 6 h 45 min 49 s
